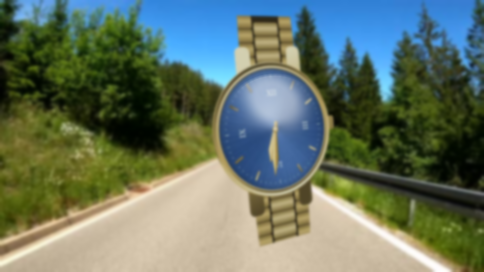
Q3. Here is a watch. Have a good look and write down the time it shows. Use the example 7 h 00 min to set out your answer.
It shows 6 h 31 min
